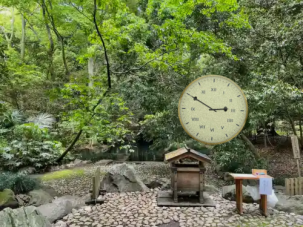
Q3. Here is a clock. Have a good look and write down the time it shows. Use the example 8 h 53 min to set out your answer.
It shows 2 h 50 min
